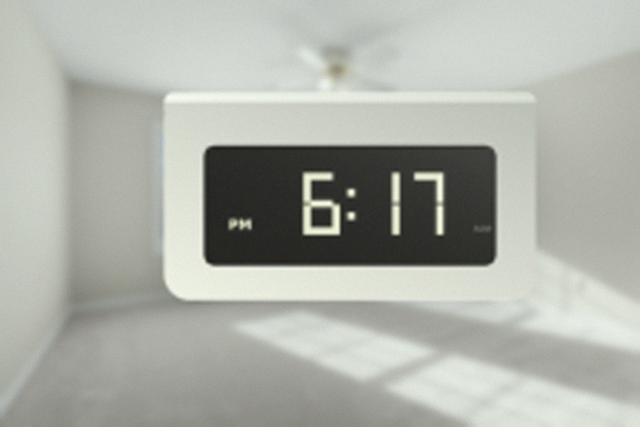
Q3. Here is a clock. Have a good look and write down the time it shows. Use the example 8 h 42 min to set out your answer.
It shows 6 h 17 min
